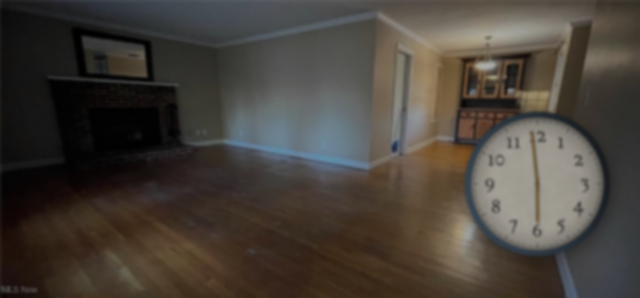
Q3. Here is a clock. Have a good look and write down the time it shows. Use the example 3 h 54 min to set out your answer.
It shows 5 h 59 min
